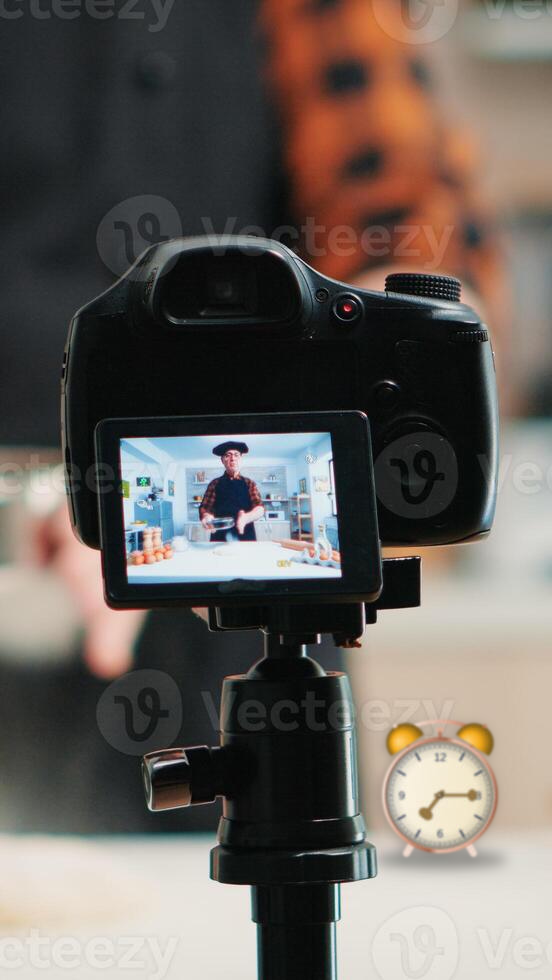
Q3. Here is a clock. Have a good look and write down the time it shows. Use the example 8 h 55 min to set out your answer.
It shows 7 h 15 min
